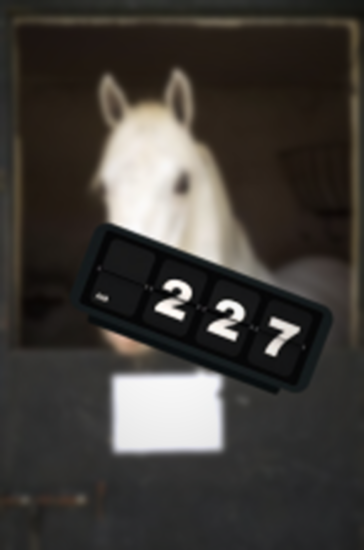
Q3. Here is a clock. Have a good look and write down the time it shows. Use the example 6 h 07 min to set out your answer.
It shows 2 h 27 min
